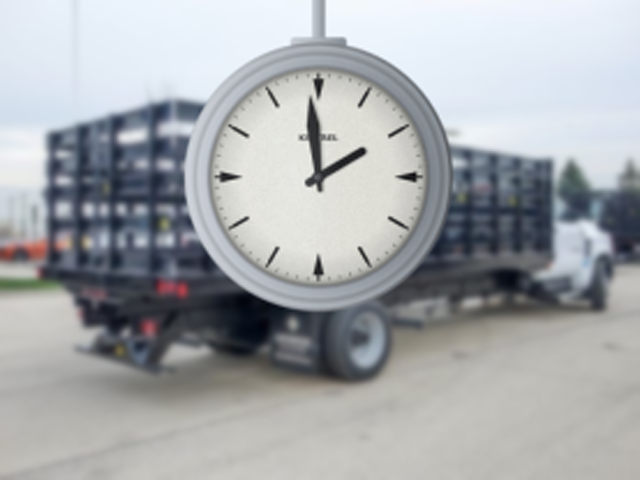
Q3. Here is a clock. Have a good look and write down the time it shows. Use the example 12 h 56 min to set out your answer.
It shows 1 h 59 min
